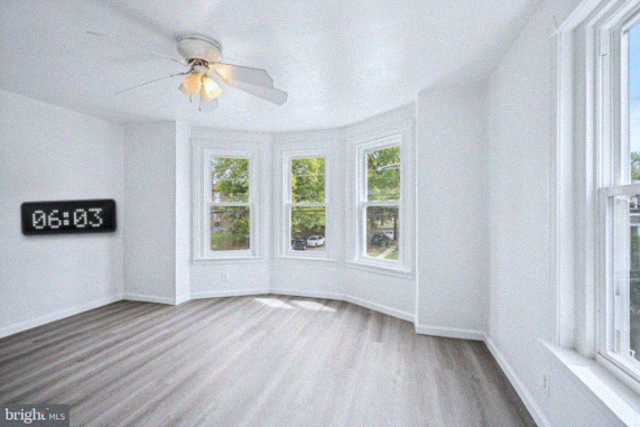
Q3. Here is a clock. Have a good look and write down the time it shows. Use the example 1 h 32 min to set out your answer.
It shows 6 h 03 min
